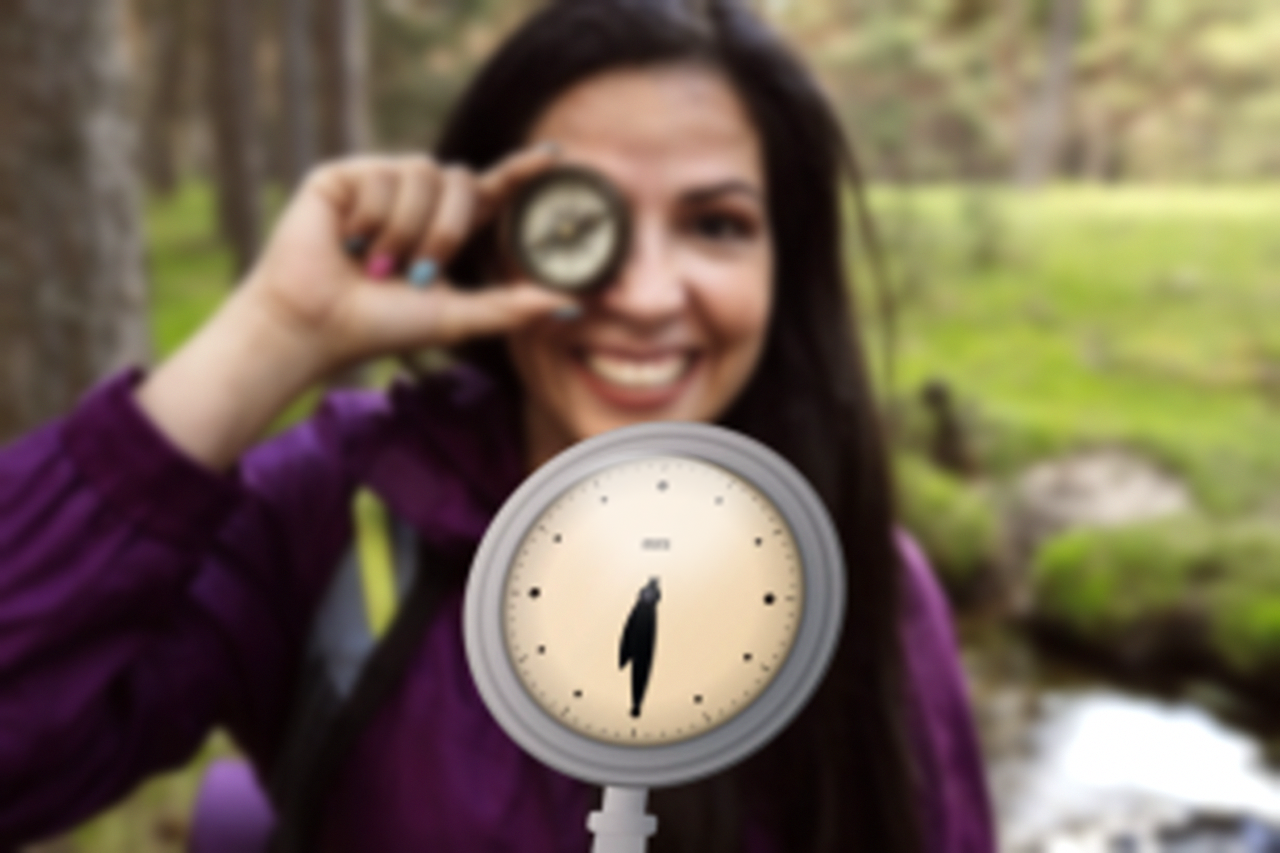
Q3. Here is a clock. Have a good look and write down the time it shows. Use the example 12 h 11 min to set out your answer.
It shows 6 h 30 min
